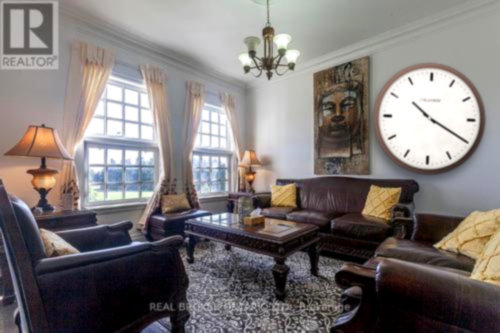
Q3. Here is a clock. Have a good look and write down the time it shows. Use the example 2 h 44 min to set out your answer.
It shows 10 h 20 min
